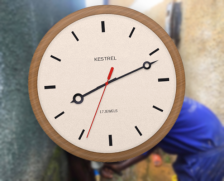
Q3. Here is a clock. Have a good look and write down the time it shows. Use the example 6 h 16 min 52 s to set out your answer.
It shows 8 h 11 min 34 s
